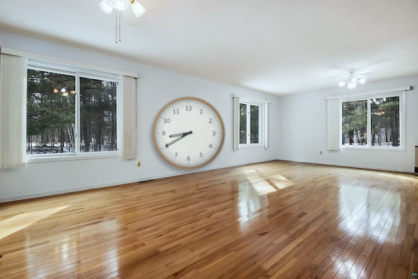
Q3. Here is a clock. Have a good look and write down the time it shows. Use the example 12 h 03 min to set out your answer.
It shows 8 h 40 min
